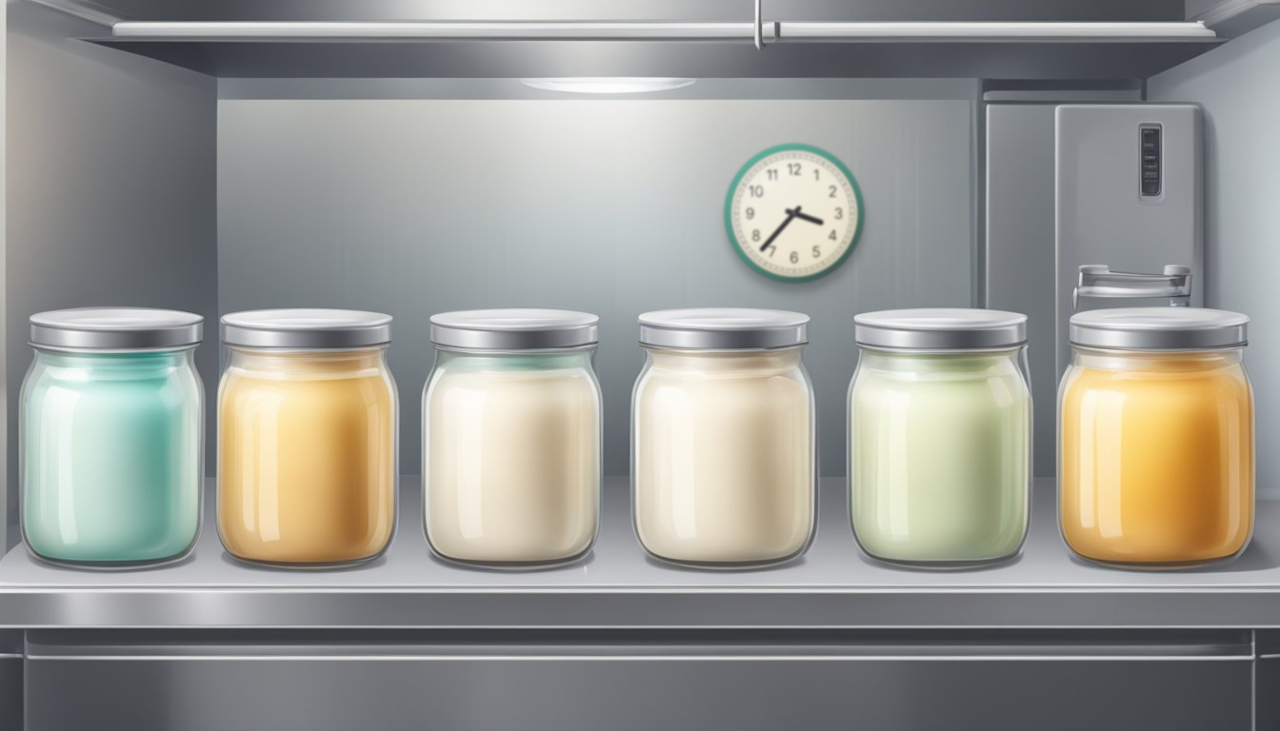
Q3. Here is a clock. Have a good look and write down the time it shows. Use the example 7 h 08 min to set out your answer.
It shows 3 h 37 min
